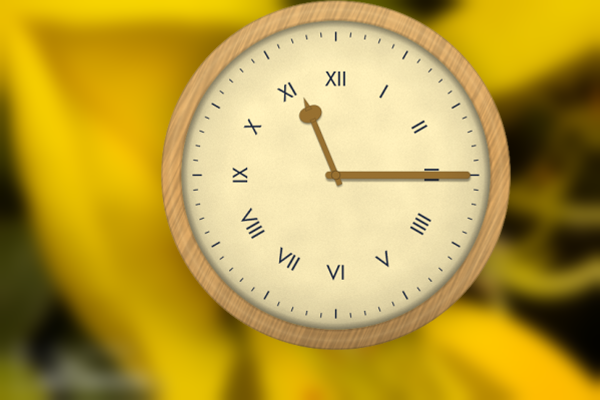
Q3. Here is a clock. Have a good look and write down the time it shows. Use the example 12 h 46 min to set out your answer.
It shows 11 h 15 min
